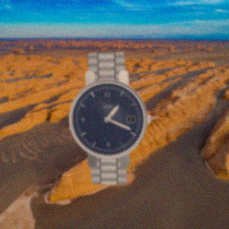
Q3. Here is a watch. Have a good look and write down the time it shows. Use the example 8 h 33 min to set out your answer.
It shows 1 h 19 min
